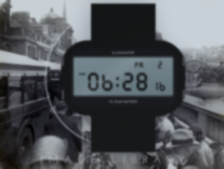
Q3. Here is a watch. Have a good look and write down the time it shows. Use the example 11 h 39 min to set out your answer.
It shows 6 h 28 min
